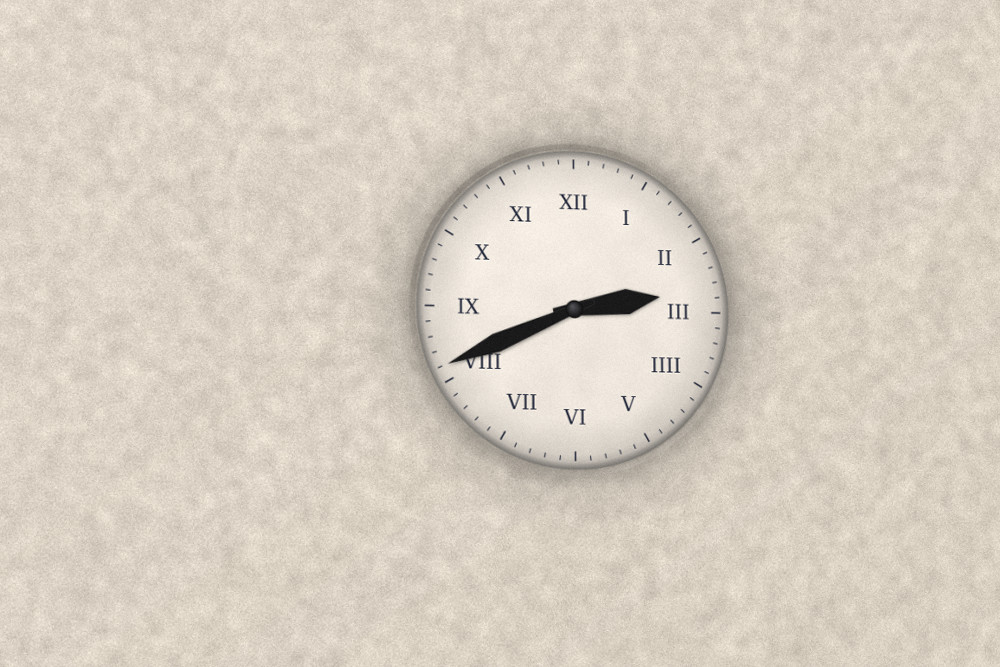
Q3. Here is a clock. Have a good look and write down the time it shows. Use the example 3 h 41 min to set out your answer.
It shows 2 h 41 min
